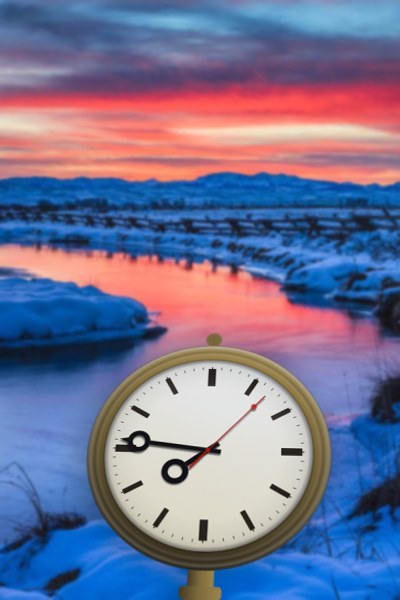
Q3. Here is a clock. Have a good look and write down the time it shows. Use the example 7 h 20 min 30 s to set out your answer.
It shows 7 h 46 min 07 s
